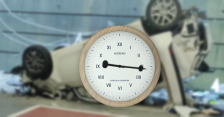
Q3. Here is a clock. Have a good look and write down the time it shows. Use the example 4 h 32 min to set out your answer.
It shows 9 h 16 min
